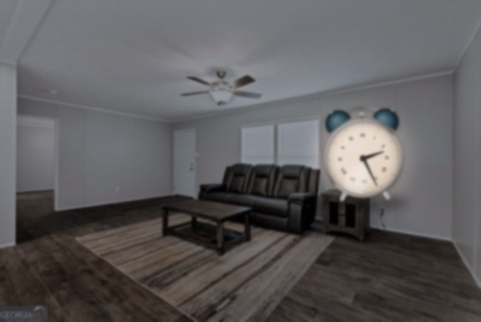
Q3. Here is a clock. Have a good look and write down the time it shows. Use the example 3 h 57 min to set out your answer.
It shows 2 h 26 min
